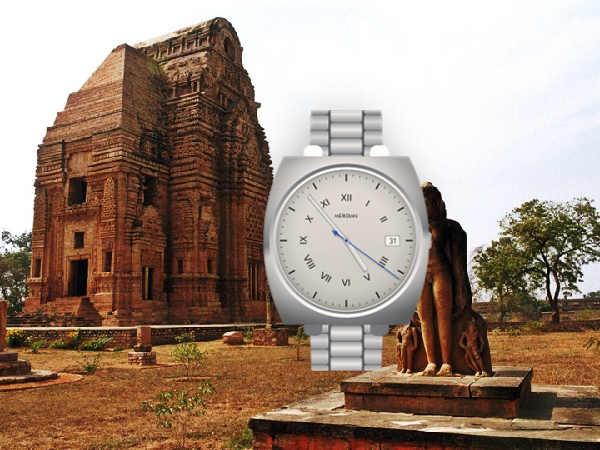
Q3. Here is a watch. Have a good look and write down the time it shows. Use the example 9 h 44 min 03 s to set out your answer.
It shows 4 h 53 min 21 s
